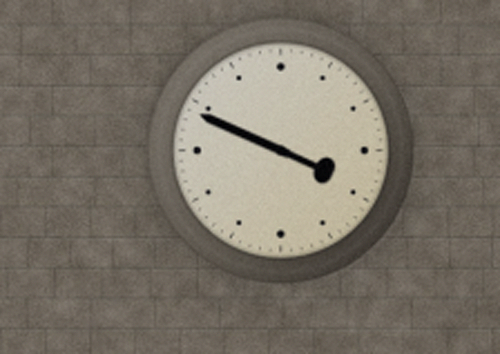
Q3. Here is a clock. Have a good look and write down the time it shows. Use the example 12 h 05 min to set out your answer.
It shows 3 h 49 min
